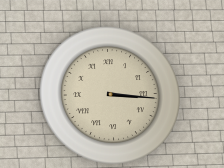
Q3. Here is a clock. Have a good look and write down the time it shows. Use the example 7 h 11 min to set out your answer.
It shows 3 h 16 min
